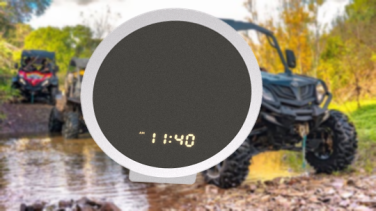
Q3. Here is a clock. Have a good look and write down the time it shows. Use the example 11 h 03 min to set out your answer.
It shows 11 h 40 min
